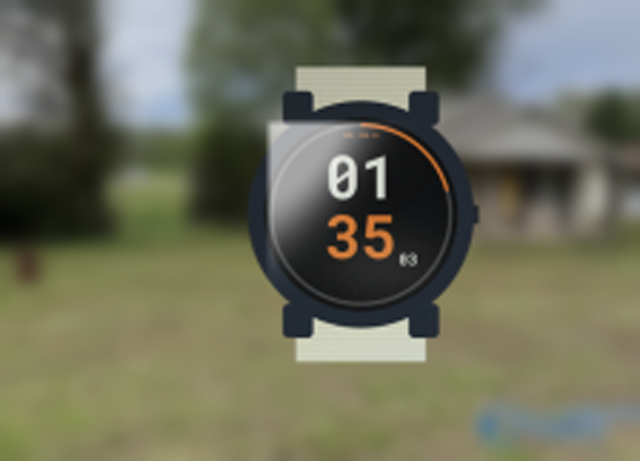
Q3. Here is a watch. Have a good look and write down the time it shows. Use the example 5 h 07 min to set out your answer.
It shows 1 h 35 min
